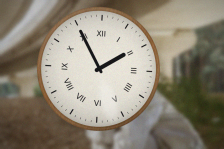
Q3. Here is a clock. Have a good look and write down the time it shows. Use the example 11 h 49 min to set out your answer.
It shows 1 h 55 min
